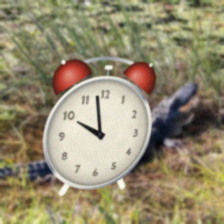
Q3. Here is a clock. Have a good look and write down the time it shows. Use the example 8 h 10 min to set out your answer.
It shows 9 h 58 min
